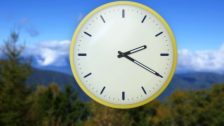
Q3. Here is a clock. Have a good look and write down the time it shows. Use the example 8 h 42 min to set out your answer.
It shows 2 h 20 min
